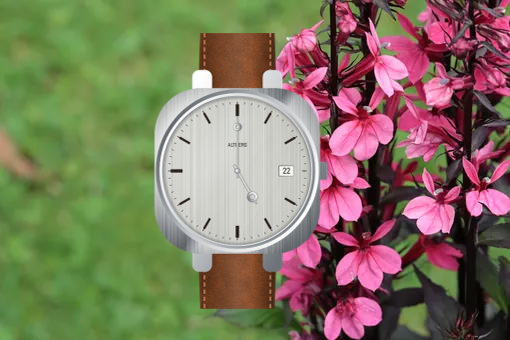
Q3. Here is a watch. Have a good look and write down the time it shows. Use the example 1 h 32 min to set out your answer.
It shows 5 h 00 min
